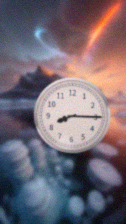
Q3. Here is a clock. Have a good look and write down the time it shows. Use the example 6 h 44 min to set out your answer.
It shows 8 h 15 min
